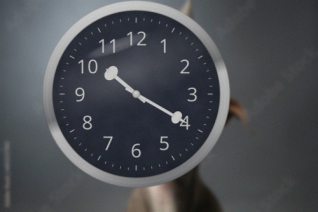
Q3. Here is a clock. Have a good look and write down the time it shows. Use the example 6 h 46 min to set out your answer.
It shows 10 h 20 min
